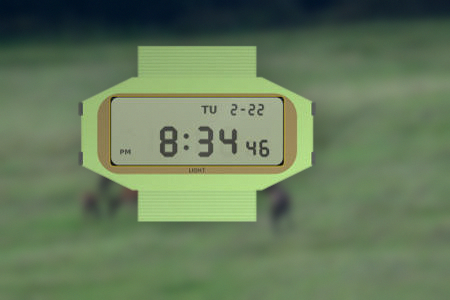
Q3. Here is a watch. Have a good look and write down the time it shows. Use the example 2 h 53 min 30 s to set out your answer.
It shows 8 h 34 min 46 s
